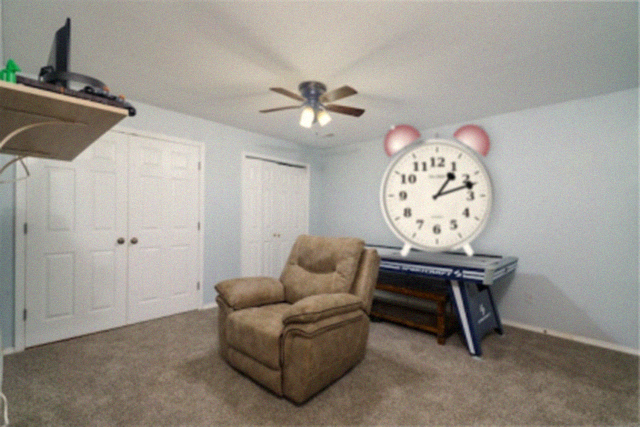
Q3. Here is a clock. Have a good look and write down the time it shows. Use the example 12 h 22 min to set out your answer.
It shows 1 h 12 min
